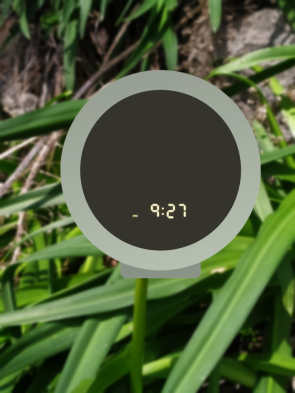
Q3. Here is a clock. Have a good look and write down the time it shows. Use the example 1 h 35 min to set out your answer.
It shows 9 h 27 min
